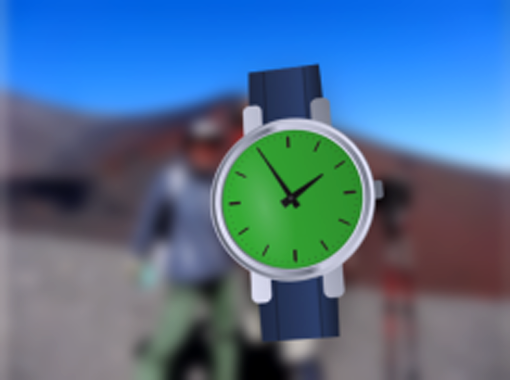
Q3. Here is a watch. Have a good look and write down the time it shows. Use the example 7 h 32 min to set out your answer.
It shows 1 h 55 min
